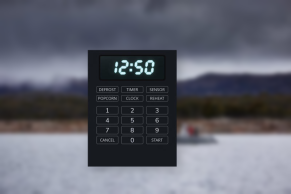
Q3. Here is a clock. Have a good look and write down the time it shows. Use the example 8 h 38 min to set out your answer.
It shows 12 h 50 min
